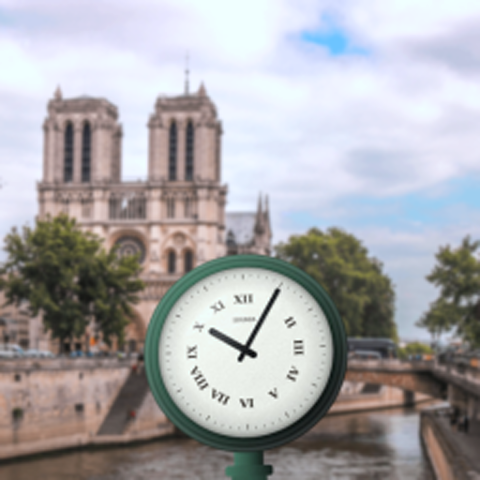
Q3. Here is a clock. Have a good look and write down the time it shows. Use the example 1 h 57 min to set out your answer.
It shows 10 h 05 min
